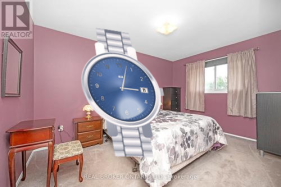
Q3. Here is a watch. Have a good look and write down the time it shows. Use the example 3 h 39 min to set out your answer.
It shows 3 h 03 min
